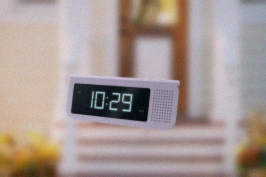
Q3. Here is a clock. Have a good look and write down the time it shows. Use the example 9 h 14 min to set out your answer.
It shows 10 h 29 min
